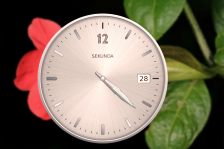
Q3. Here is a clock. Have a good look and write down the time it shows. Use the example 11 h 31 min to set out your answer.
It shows 4 h 22 min
